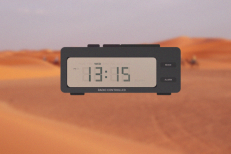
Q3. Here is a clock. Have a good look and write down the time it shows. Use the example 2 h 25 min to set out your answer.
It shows 13 h 15 min
